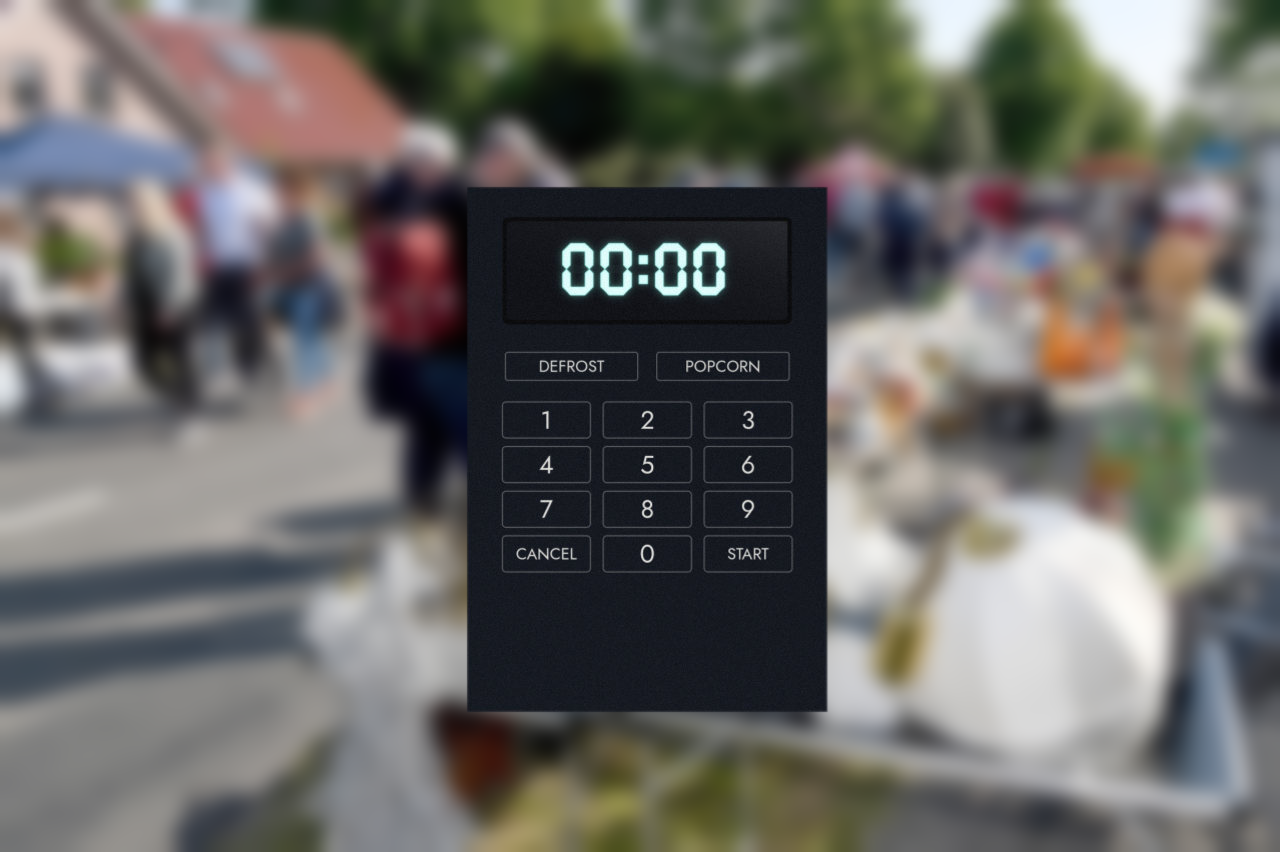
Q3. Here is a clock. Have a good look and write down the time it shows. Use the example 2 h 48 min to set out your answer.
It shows 0 h 00 min
